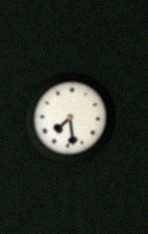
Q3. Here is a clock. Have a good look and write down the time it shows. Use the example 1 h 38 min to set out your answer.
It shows 7 h 28 min
